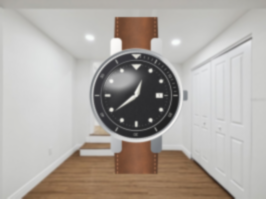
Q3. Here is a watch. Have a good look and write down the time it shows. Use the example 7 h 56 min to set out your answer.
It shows 12 h 39 min
